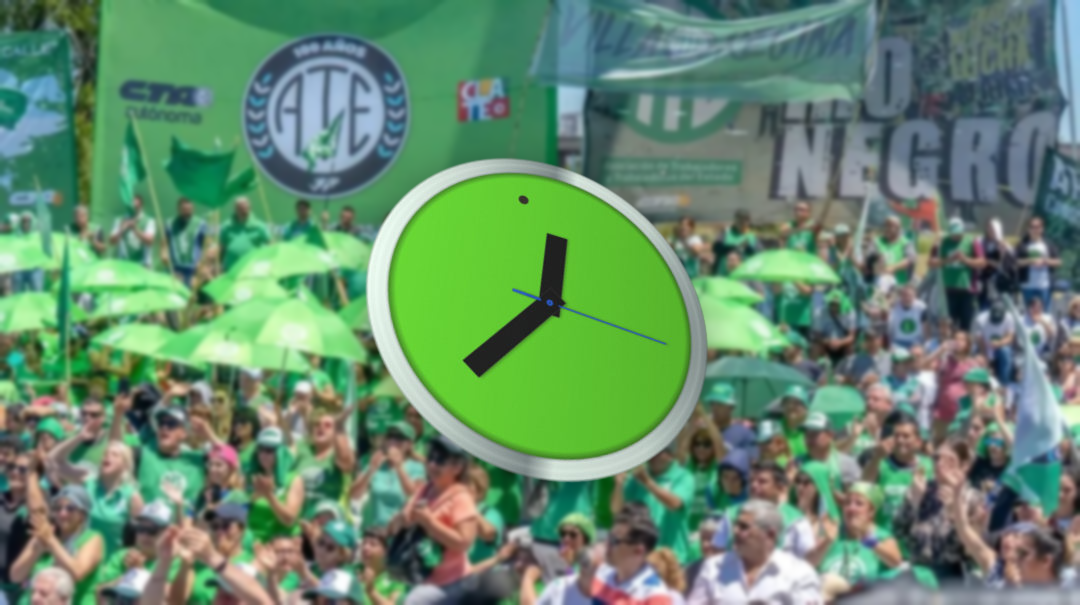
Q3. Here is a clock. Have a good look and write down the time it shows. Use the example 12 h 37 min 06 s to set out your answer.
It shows 12 h 39 min 19 s
